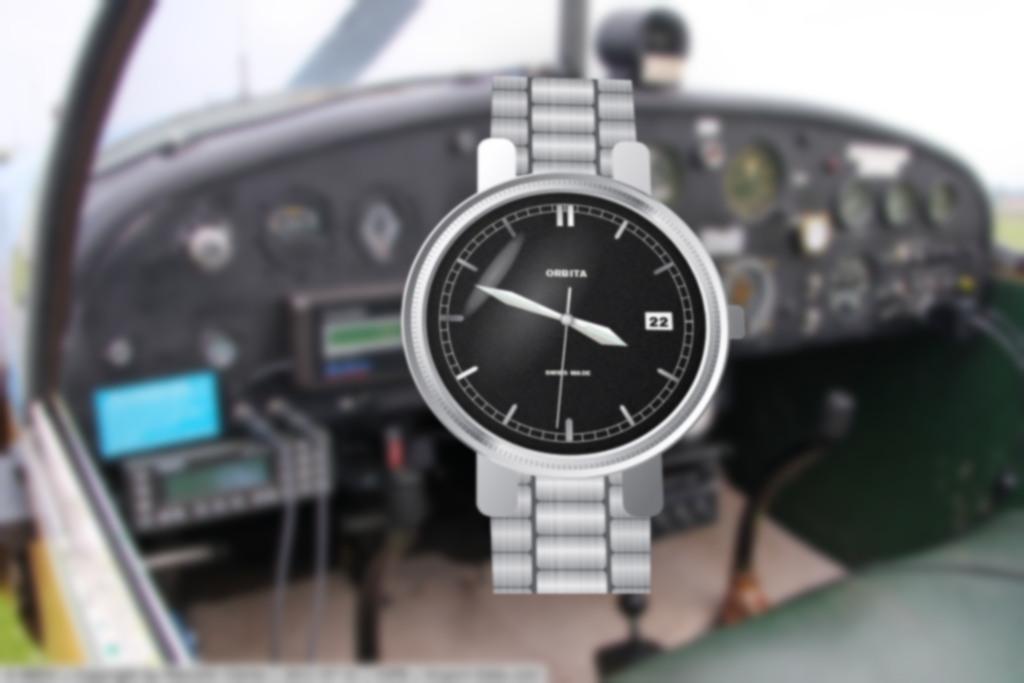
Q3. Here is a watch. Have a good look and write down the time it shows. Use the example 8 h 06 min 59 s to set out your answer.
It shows 3 h 48 min 31 s
